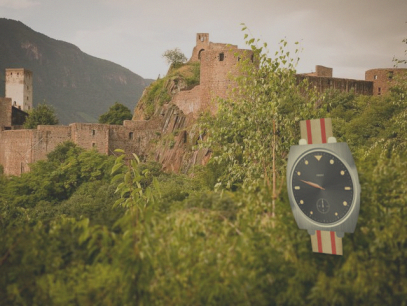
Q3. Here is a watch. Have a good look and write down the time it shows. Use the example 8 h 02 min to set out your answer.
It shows 9 h 48 min
